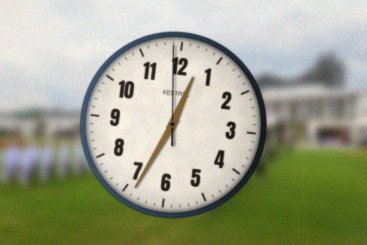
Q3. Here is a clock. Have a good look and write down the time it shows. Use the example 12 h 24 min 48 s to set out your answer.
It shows 12 h 33 min 59 s
